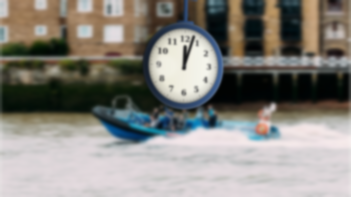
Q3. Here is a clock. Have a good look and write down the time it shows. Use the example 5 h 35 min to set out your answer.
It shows 12 h 03 min
